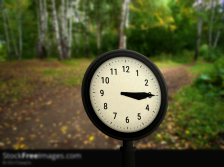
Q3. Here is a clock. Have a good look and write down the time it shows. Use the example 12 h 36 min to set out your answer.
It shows 3 h 15 min
